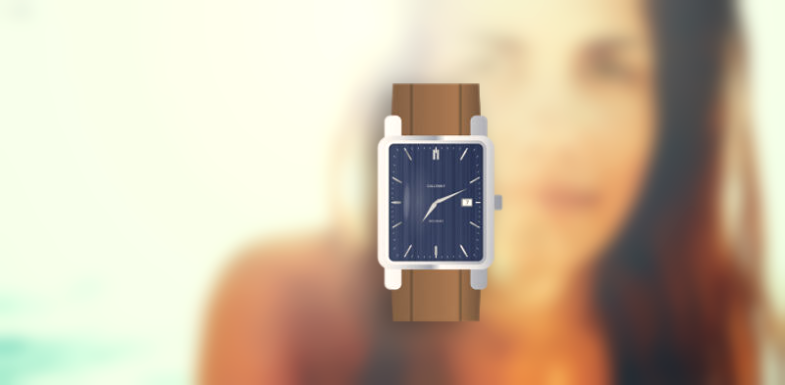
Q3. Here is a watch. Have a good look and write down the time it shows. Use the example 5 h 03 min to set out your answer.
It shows 7 h 11 min
